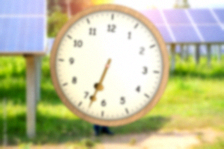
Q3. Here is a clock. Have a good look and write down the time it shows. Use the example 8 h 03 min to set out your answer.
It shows 6 h 33 min
